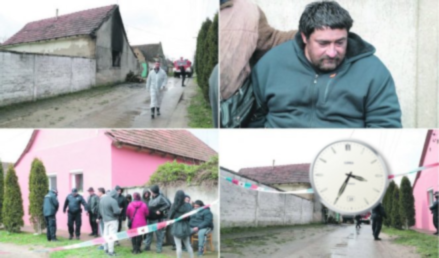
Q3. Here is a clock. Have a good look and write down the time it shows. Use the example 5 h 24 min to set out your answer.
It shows 3 h 35 min
